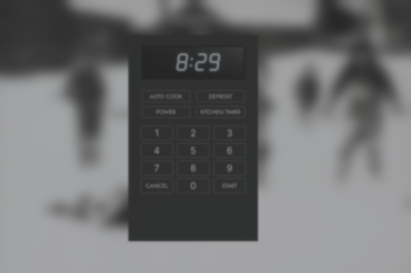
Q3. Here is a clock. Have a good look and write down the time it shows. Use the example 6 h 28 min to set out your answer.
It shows 8 h 29 min
